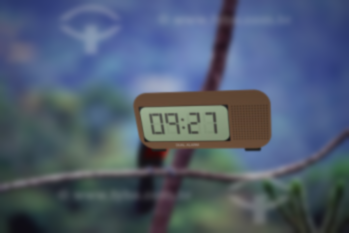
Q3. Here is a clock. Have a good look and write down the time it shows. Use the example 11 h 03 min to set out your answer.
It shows 9 h 27 min
